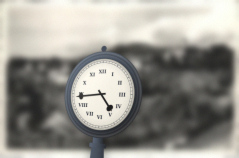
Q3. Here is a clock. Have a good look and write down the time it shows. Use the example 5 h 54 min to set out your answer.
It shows 4 h 44 min
